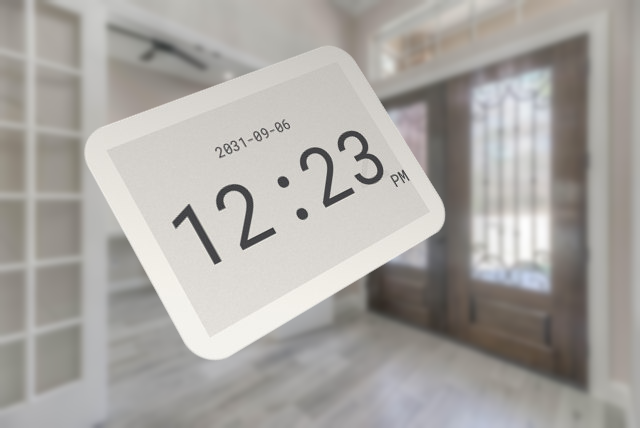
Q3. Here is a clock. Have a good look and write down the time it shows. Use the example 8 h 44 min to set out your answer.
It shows 12 h 23 min
